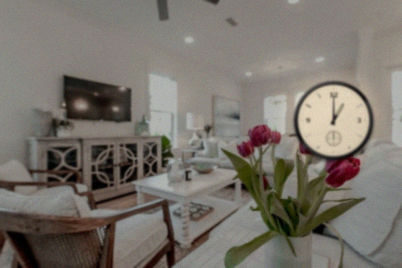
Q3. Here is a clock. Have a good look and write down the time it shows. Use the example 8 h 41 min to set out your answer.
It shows 1 h 00 min
